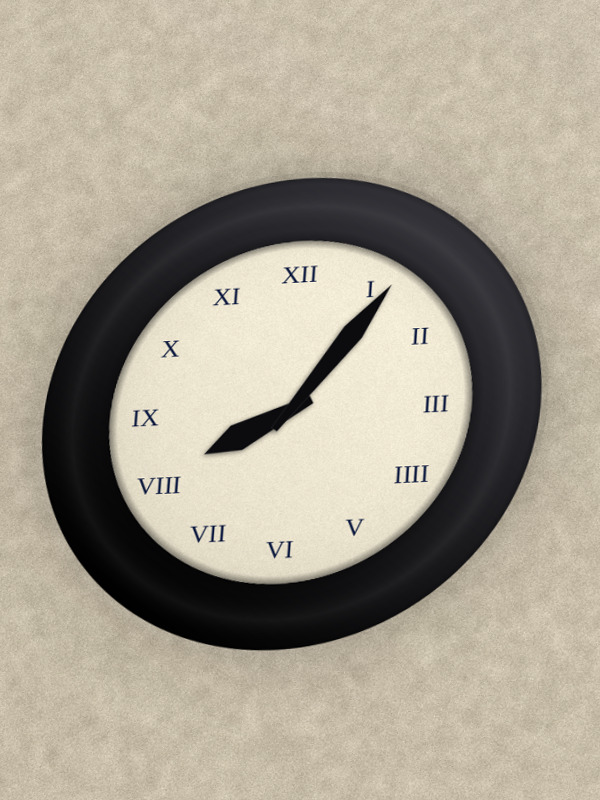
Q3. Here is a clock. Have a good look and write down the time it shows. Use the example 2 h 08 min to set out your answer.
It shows 8 h 06 min
